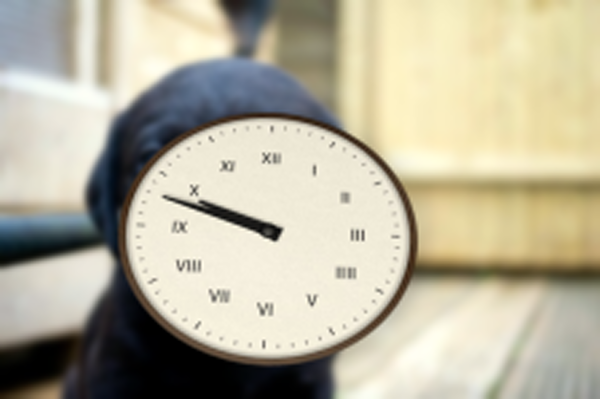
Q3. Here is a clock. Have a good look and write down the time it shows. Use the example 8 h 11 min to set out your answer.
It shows 9 h 48 min
